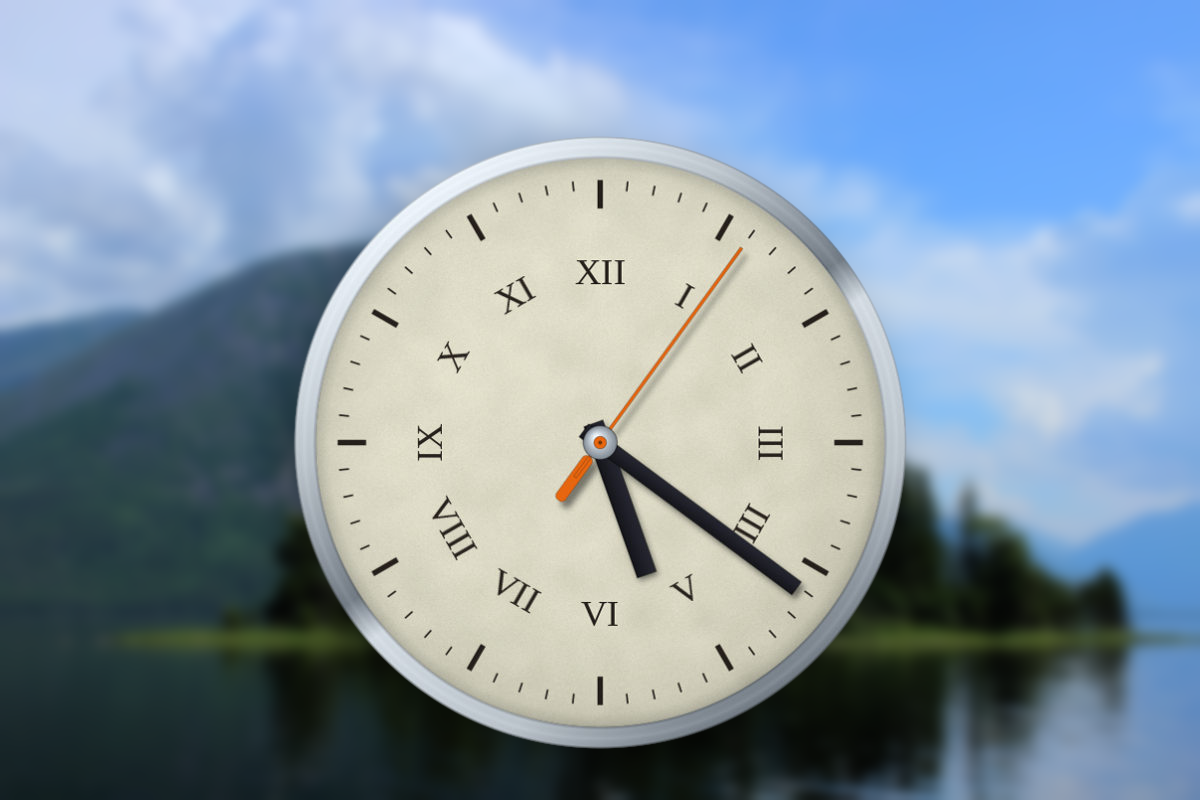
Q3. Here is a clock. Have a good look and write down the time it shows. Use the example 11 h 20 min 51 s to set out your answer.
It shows 5 h 21 min 06 s
